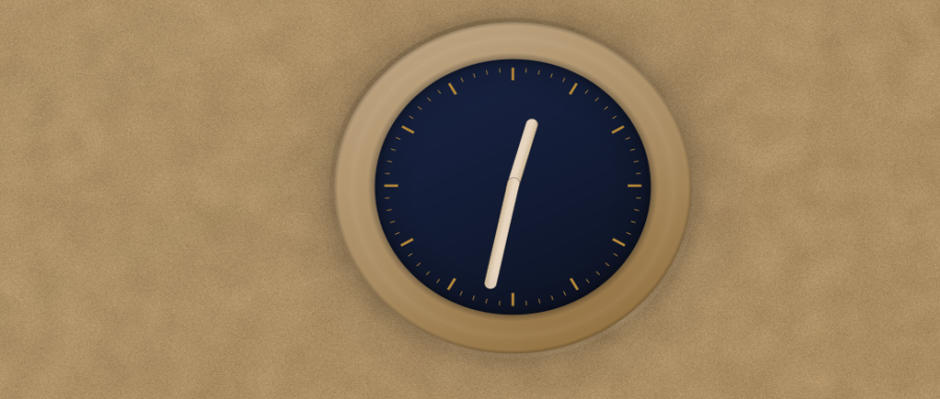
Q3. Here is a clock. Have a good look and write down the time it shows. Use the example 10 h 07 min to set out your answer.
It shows 12 h 32 min
